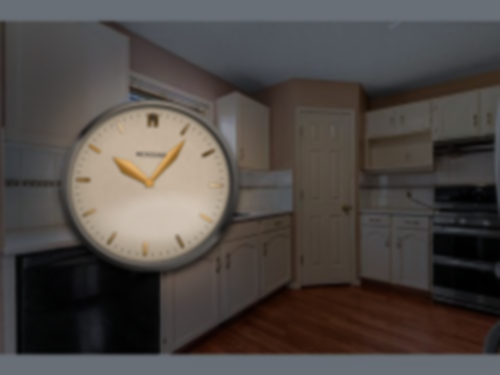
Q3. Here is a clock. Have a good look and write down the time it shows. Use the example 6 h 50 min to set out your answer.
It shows 10 h 06 min
